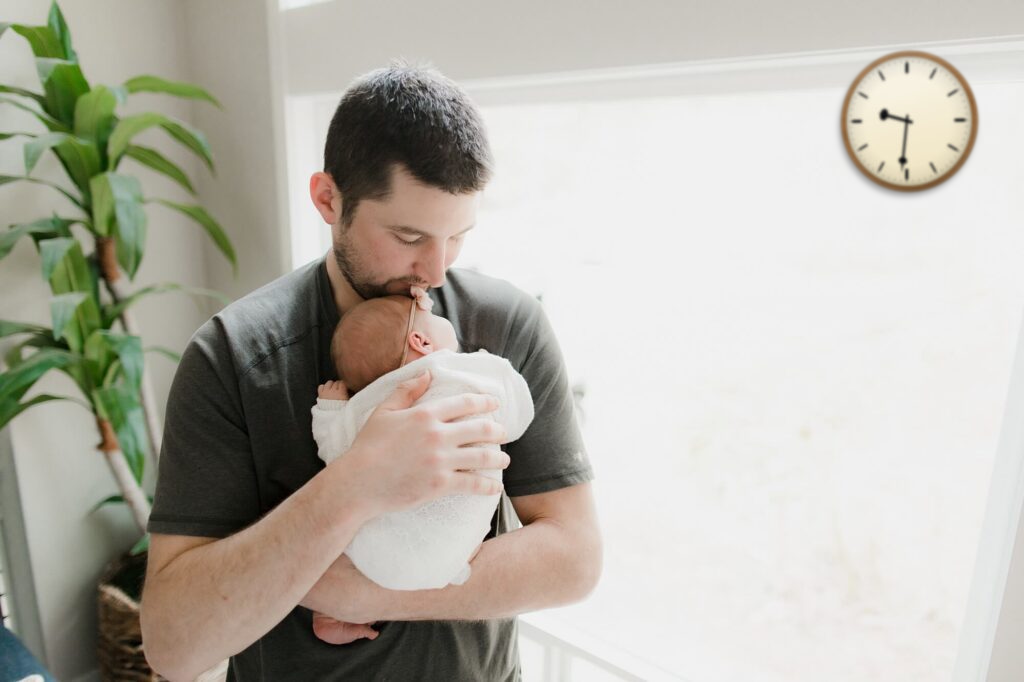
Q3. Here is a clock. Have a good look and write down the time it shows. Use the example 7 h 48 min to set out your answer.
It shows 9 h 31 min
